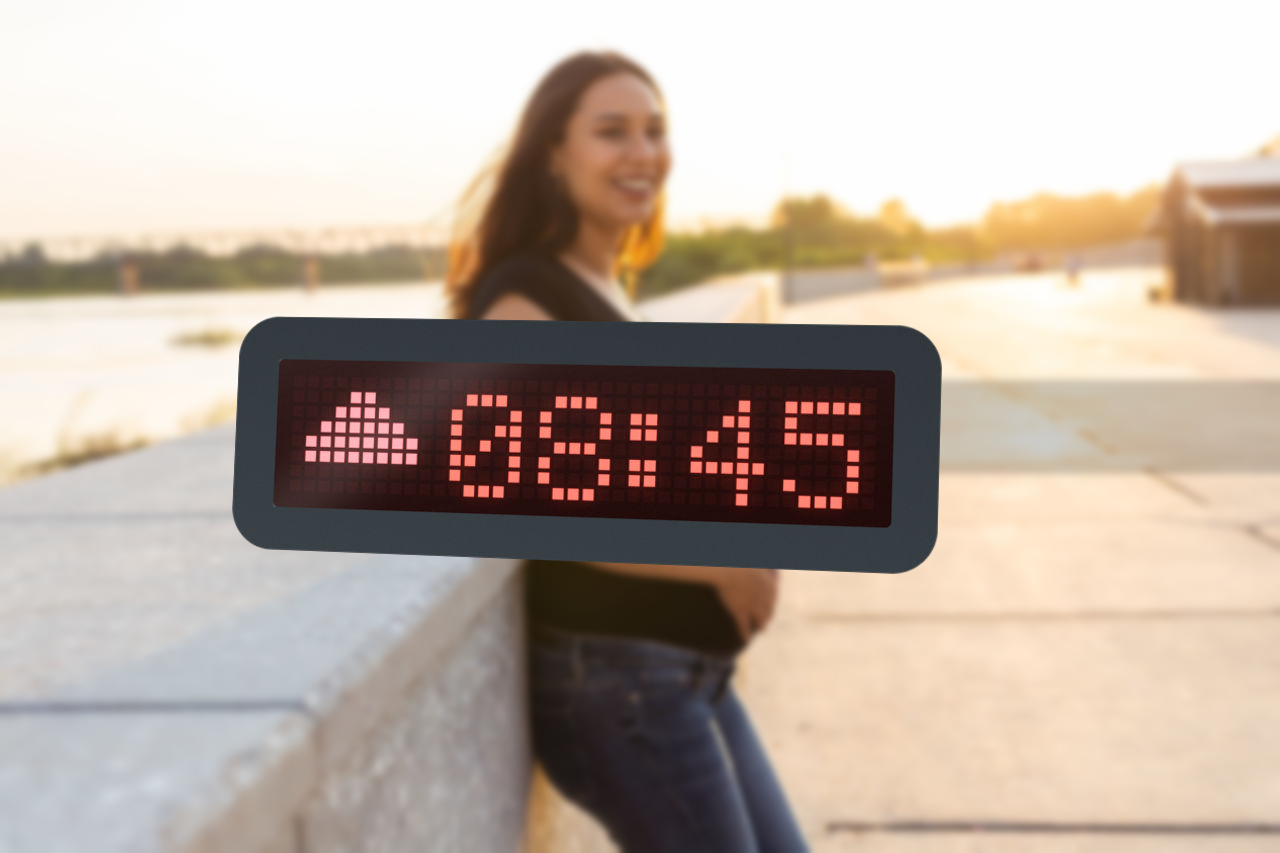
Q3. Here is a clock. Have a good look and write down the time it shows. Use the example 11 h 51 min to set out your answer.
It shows 8 h 45 min
